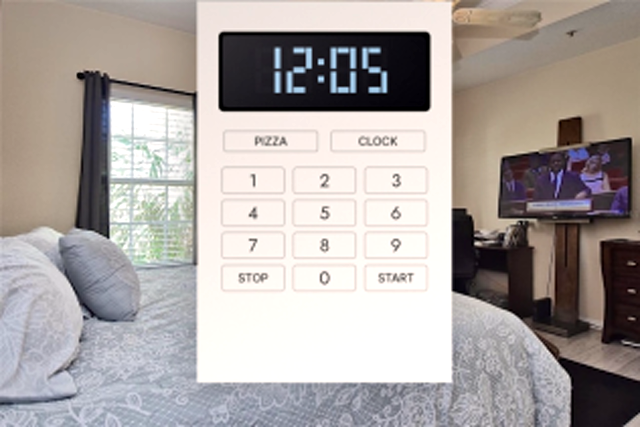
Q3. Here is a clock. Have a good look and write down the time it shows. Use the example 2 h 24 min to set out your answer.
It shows 12 h 05 min
